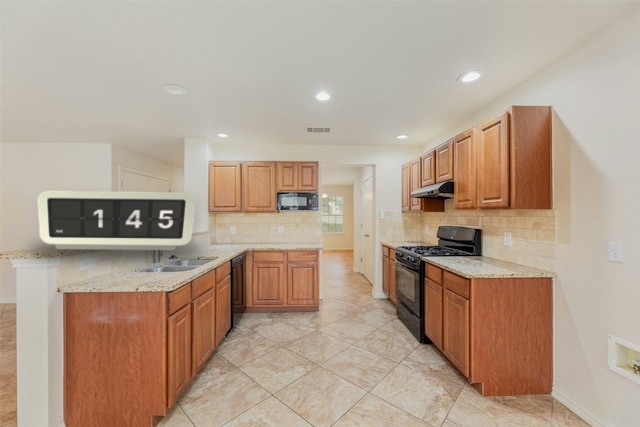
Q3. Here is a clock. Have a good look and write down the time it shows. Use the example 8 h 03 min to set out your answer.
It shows 1 h 45 min
